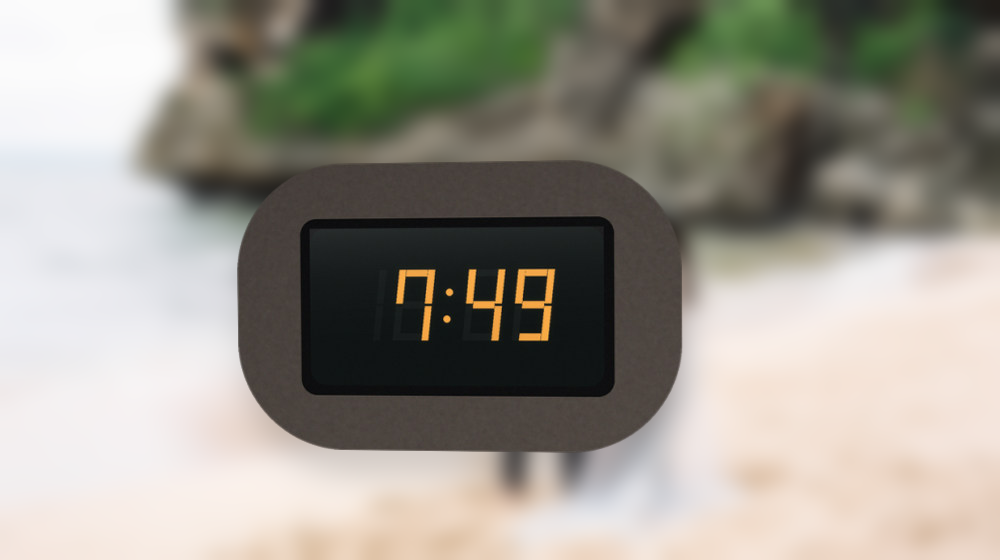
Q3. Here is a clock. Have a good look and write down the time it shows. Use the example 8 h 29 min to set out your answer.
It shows 7 h 49 min
